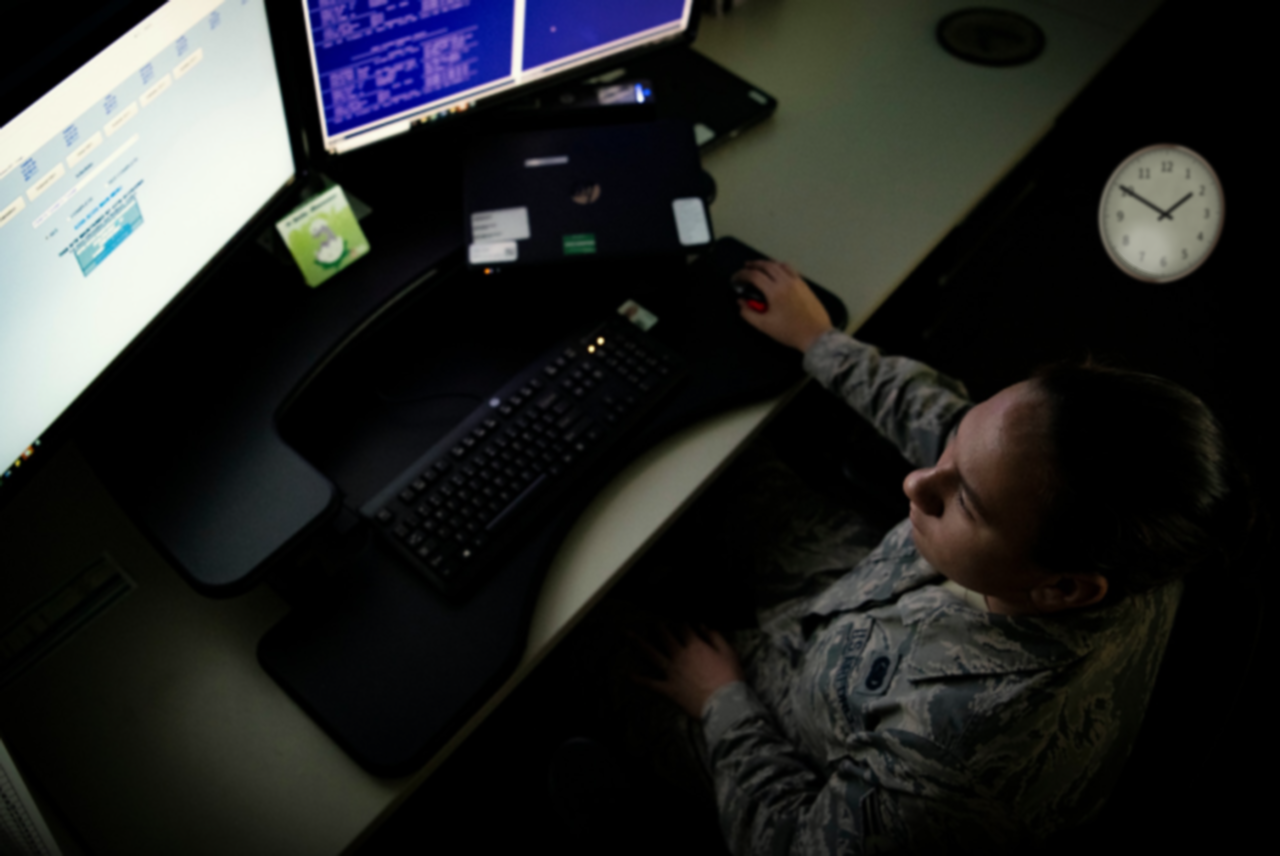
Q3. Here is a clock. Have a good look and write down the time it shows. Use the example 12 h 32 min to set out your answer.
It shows 1 h 50 min
